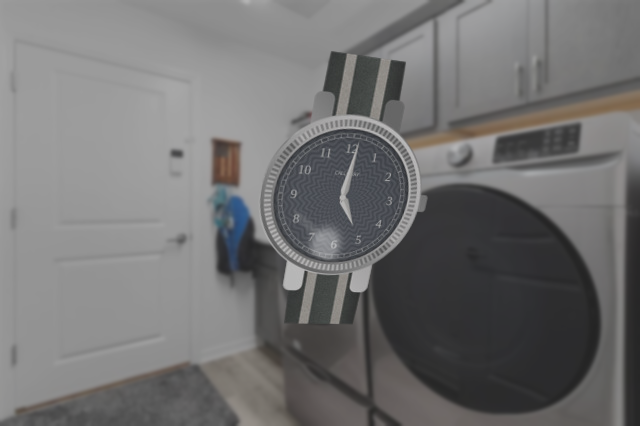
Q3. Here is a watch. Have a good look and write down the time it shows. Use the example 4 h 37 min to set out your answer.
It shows 5 h 01 min
